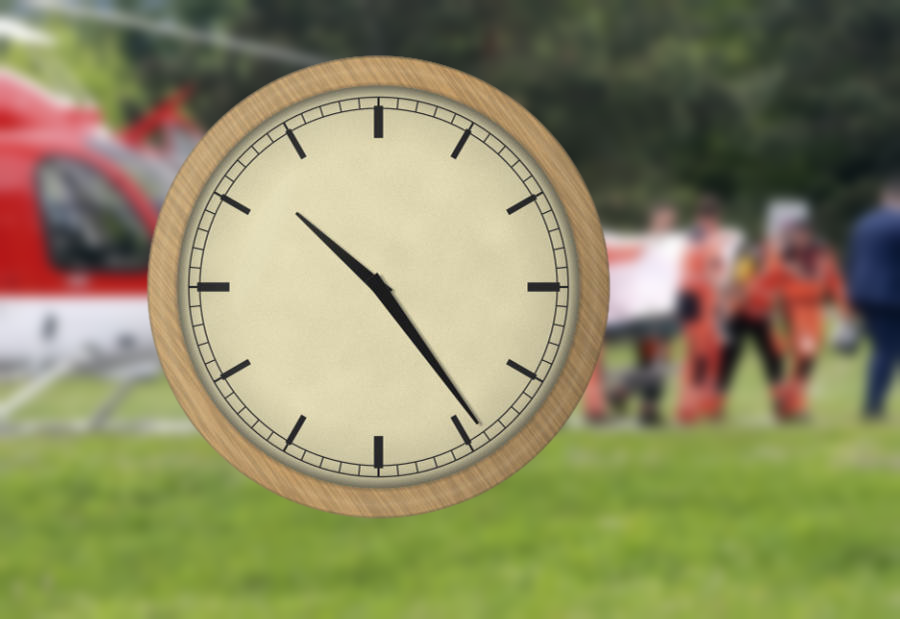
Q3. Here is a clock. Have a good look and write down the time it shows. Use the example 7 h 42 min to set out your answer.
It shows 10 h 24 min
